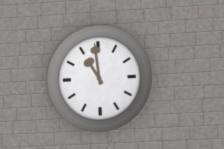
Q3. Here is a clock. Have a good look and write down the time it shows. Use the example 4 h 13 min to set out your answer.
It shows 10 h 59 min
